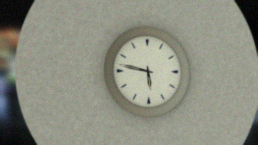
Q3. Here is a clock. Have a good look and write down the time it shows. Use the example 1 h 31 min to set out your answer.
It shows 5 h 47 min
